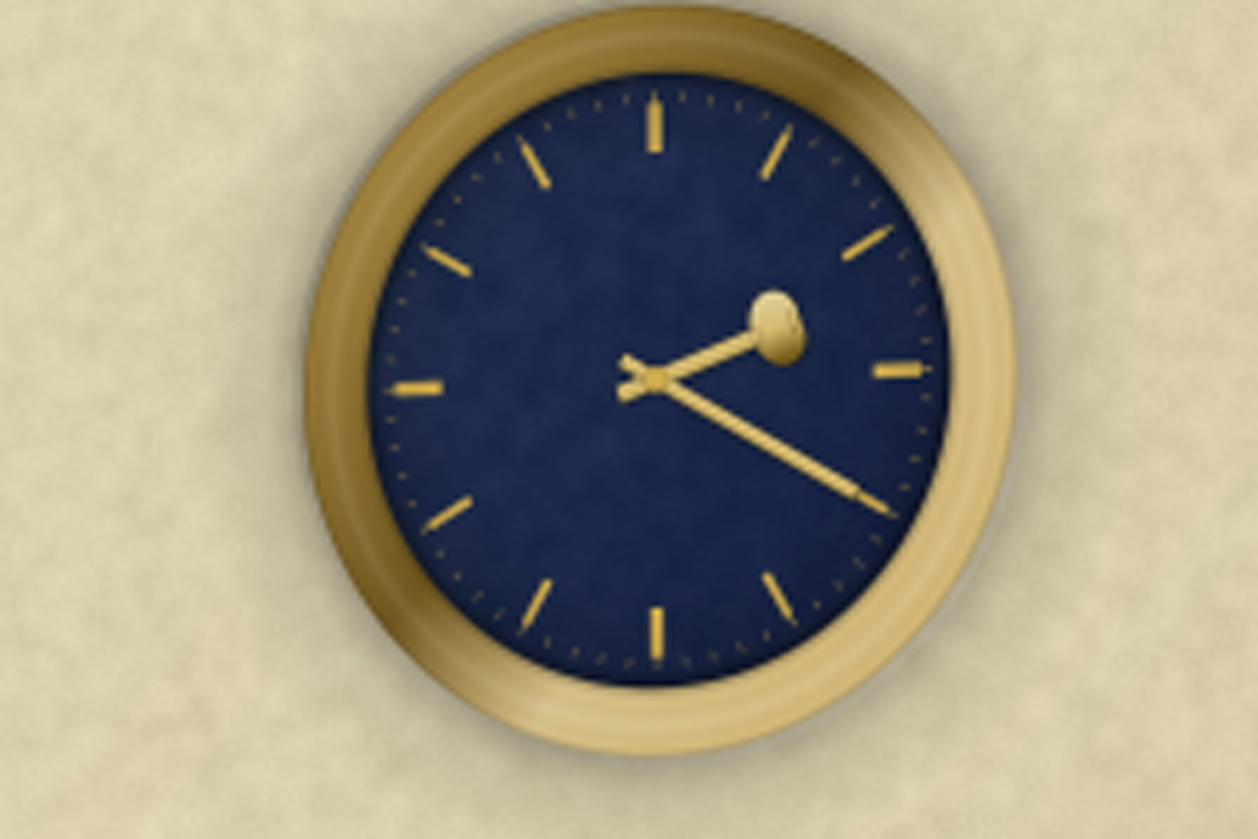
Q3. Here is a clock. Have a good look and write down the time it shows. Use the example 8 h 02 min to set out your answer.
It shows 2 h 20 min
